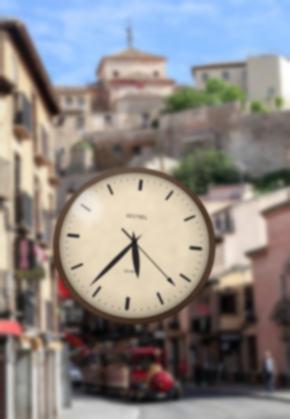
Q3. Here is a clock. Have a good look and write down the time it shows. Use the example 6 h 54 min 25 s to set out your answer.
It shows 5 h 36 min 22 s
